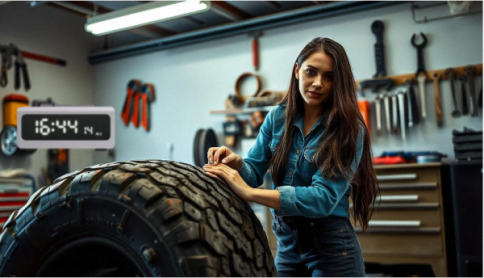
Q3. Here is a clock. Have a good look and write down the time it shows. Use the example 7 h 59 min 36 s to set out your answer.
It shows 16 h 44 min 14 s
